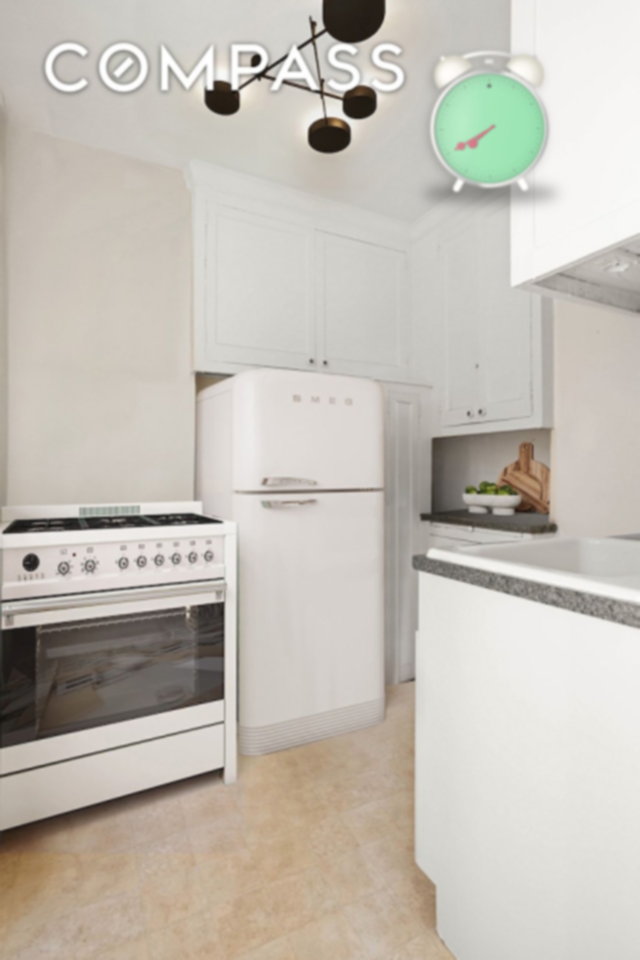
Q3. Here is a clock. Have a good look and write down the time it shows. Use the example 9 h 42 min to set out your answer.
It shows 7 h 40 min
